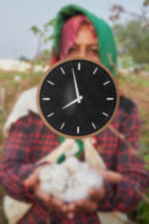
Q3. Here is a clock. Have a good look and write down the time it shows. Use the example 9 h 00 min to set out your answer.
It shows 7 h 58 min
